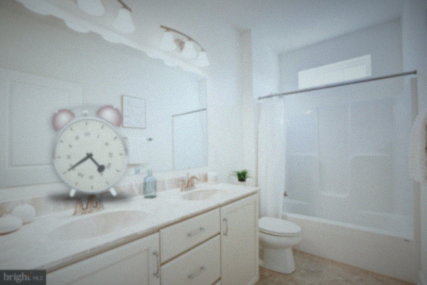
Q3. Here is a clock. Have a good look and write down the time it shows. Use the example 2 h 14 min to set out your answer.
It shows 4 h 40 min
